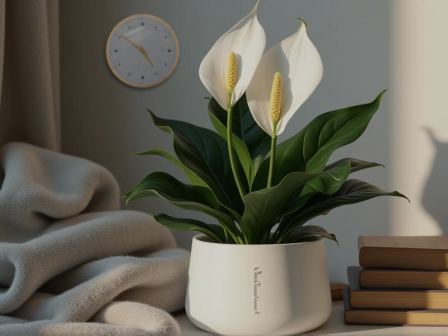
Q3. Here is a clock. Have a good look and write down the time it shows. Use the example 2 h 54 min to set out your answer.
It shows 4 h 51 min
